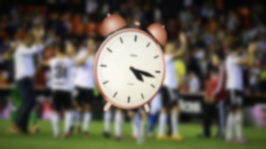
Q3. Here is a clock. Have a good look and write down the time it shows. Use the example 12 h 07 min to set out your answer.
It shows 4 h 17 min
